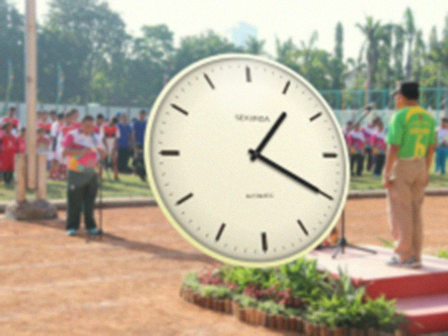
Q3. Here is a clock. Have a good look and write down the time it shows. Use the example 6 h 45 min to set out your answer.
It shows 1 h 20 min
